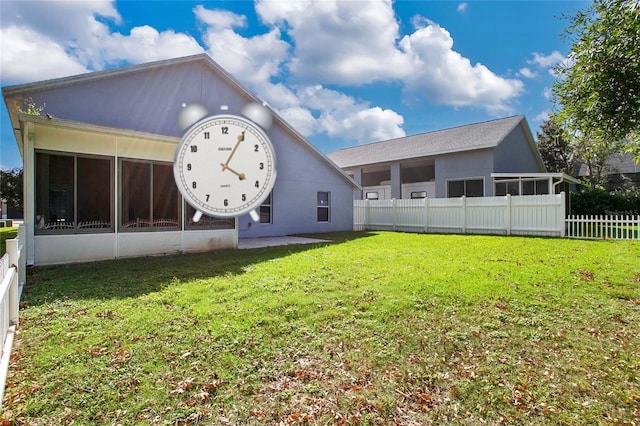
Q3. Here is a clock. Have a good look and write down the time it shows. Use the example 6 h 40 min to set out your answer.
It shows 4 h 05 min
